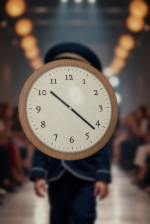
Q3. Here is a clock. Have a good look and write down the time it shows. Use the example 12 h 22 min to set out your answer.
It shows 10 h 22 min
